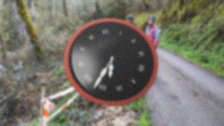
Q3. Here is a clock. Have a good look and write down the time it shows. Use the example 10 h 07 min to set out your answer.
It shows 6 h 37 min
